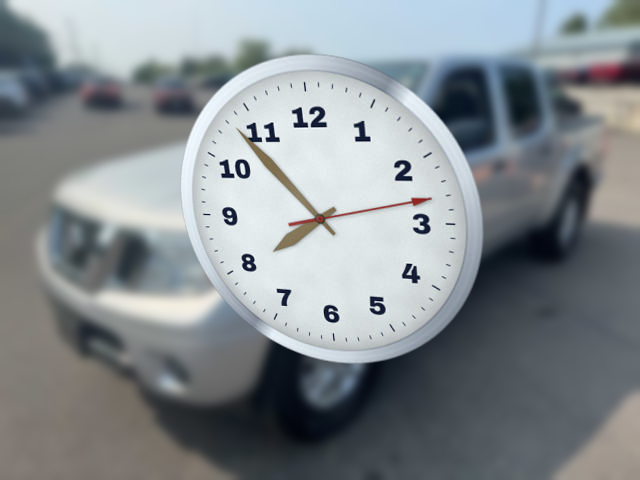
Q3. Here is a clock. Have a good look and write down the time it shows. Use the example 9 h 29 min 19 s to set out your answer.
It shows 7 h 53 min 13 s
